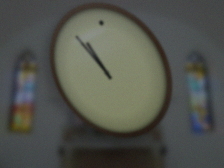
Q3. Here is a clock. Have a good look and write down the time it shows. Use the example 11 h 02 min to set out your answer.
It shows 10 h 53 min
